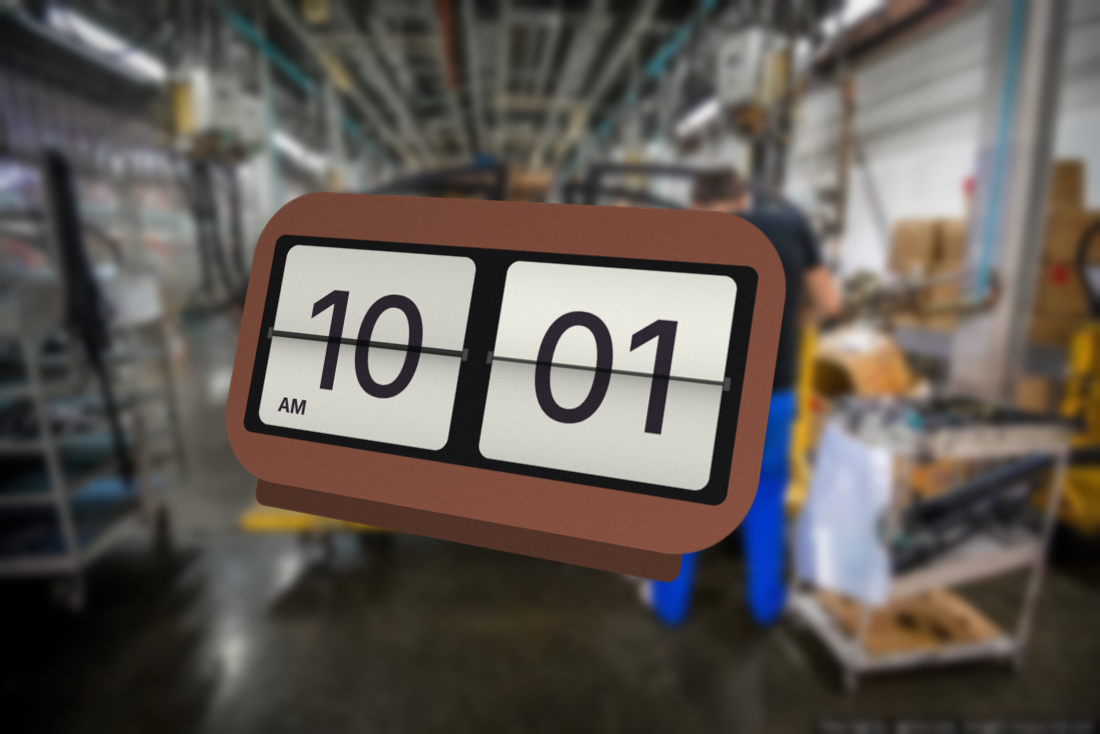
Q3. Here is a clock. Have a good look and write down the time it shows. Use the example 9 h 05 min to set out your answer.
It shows 10 h 01 min
